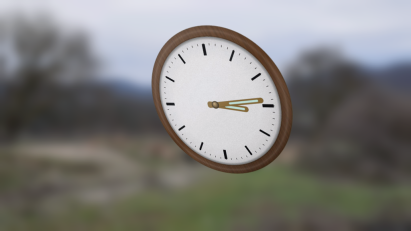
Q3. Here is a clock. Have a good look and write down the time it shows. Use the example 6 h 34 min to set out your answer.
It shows 3 h 14 min
